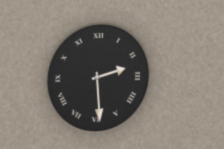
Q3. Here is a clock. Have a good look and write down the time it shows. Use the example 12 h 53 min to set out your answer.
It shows 2 h 29 min
